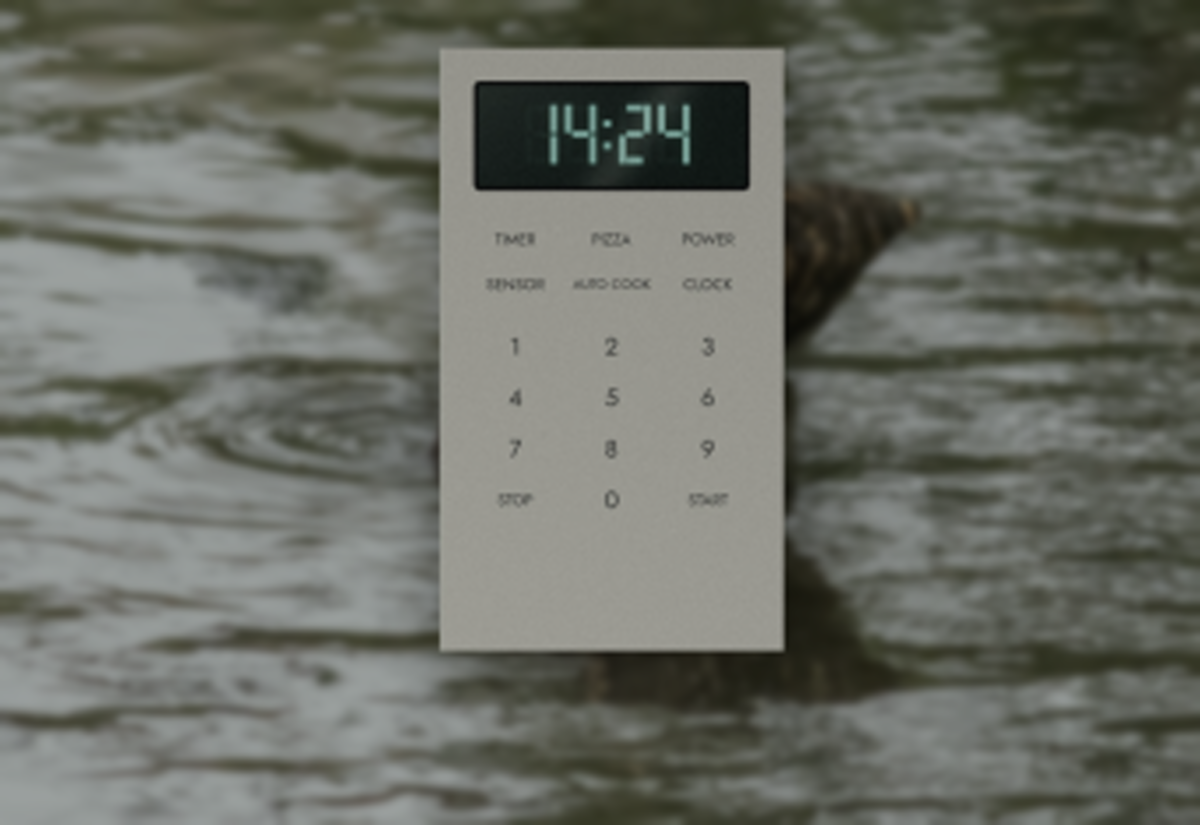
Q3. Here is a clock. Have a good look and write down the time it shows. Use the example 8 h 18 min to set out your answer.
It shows 14 h 24 min
